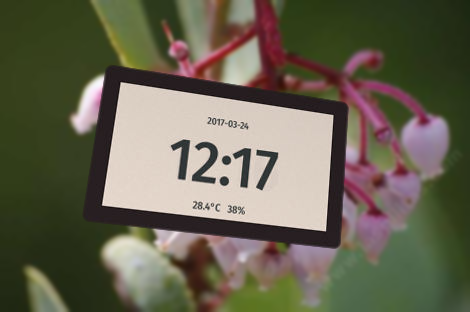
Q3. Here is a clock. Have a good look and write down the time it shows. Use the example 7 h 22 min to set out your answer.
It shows 12 h 17 min
